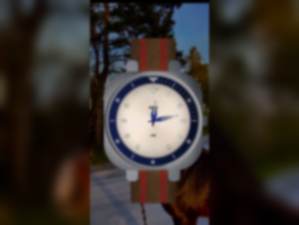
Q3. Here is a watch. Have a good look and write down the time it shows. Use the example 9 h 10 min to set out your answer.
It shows 12 h 13 min
